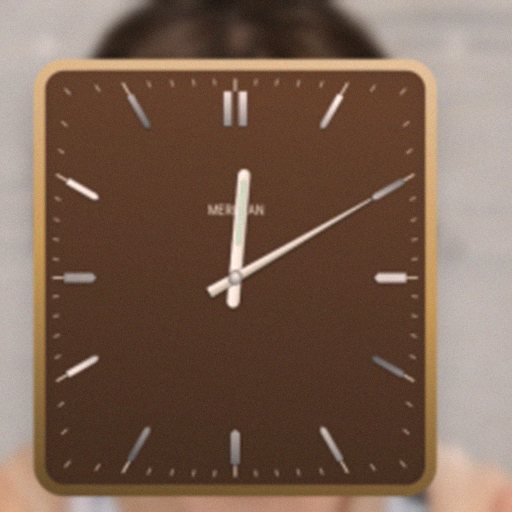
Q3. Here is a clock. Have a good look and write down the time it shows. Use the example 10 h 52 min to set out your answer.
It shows 12 h 10 min
